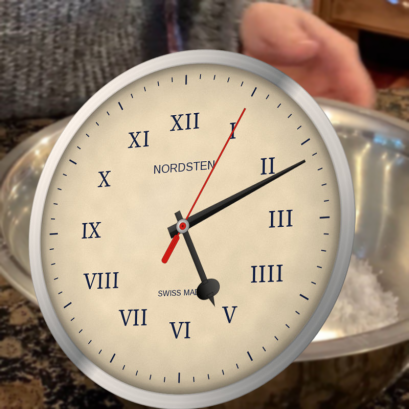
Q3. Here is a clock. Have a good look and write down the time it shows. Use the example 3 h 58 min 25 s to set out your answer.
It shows 5 h 11 min 05 s
